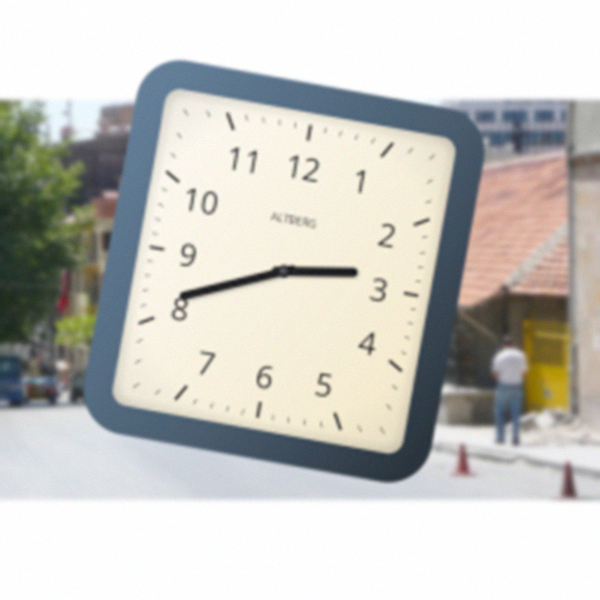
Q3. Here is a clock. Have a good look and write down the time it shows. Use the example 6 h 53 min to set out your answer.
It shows 2 h 41 min
